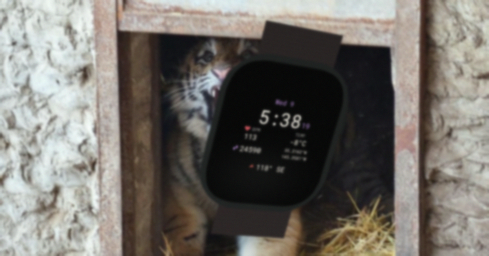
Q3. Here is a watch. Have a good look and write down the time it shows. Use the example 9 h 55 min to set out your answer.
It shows 5 h 38 min
